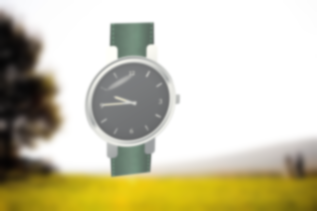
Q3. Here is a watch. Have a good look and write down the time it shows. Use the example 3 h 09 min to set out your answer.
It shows 9 h 45 min
